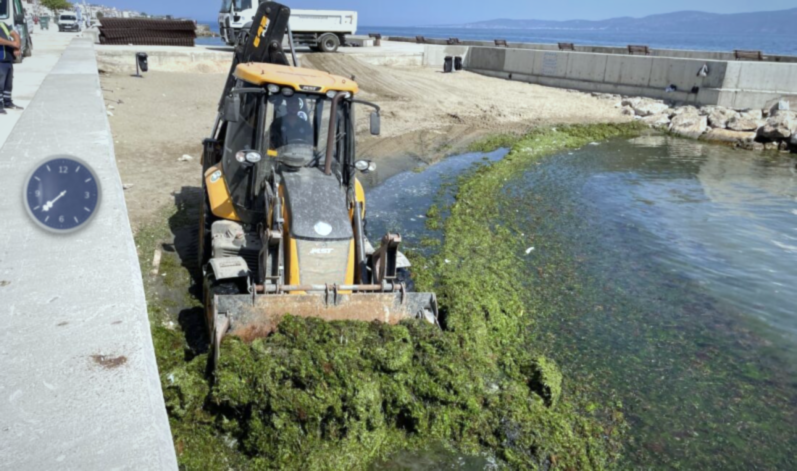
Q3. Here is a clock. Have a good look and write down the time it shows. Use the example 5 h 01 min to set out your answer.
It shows 7 h 38 min
